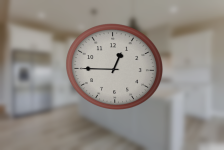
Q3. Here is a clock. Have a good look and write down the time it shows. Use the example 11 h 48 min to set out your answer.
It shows 12 h 45 min
